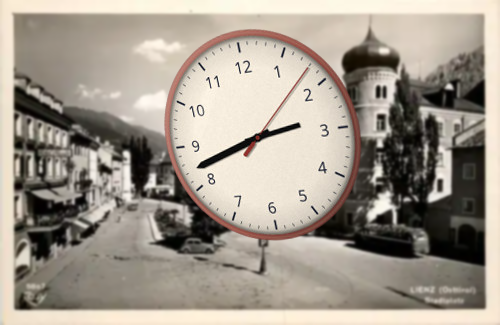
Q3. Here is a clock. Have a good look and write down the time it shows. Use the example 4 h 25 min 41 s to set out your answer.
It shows 2 h 42 min 08 s
